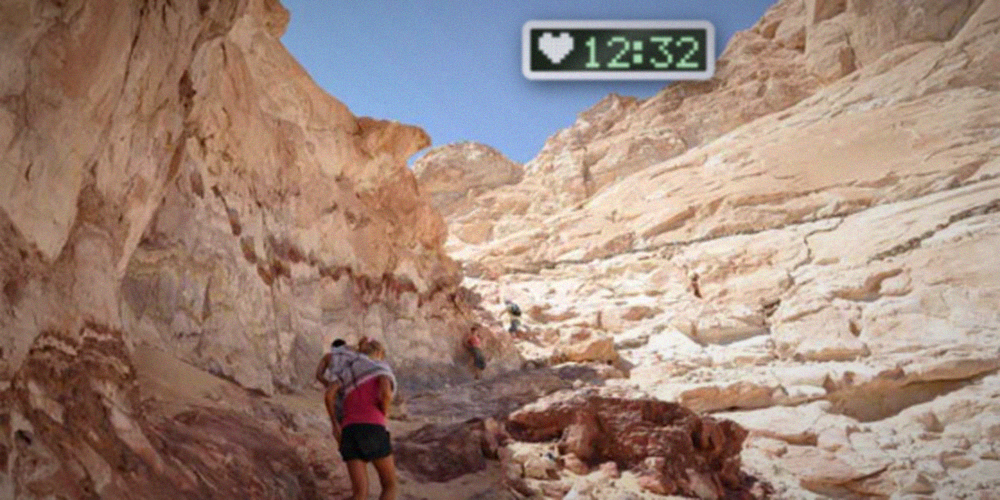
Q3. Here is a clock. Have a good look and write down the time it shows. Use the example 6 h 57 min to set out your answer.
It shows 12 h 32 min
